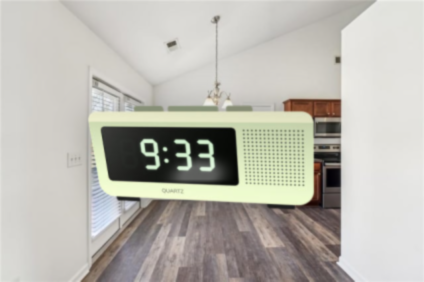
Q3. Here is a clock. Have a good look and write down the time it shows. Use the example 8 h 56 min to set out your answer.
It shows 9 h 33 min
